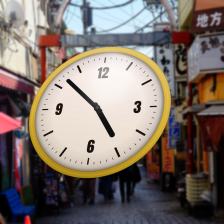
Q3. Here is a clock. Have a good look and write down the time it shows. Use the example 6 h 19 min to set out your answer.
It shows 4 h 52 min
